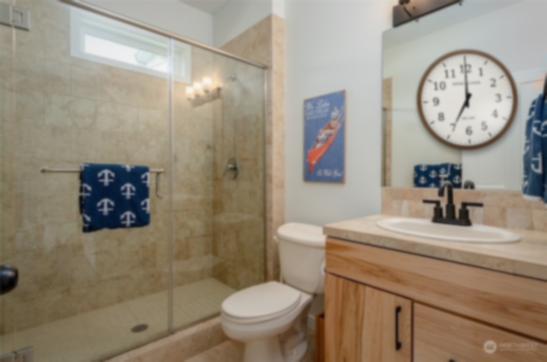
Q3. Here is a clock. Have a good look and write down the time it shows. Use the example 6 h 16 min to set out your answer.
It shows 7 h 00 min
